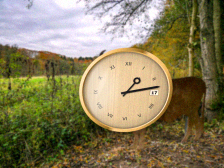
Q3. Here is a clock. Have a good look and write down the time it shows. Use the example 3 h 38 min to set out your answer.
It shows 1 h 13 min
